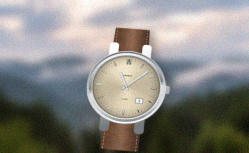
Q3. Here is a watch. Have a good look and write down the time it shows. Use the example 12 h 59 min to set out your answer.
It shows 11 h 08 min
